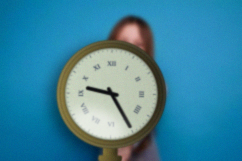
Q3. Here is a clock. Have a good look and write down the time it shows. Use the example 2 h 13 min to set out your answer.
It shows 9 h 25 min
